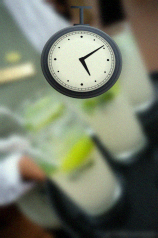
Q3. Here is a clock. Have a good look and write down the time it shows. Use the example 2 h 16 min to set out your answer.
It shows 5 h 09 min
